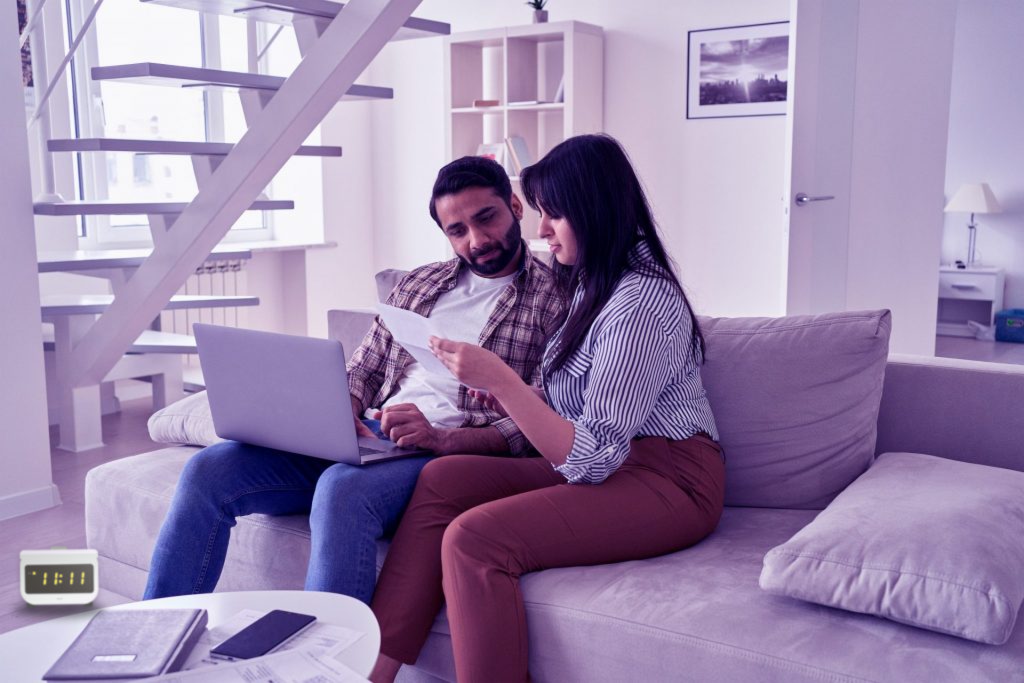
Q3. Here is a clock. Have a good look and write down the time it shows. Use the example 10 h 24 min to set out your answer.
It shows 11 h 11 min
